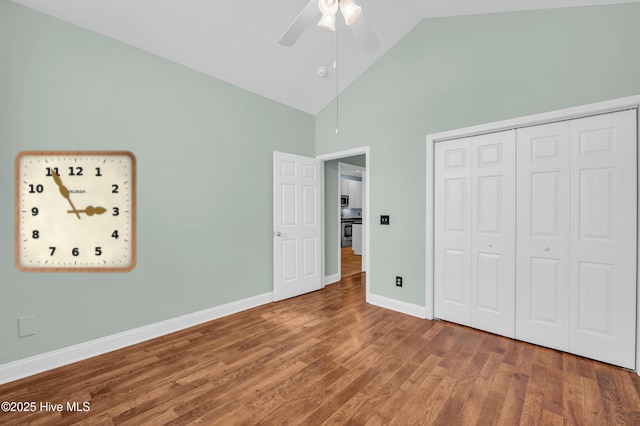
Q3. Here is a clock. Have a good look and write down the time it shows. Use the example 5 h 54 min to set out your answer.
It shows 2 h 55 min
